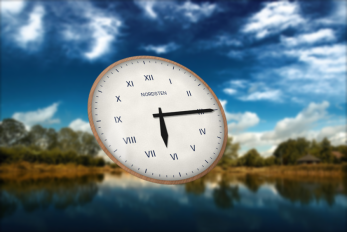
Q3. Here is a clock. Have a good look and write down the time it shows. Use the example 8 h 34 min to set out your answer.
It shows 6 h 15 min
